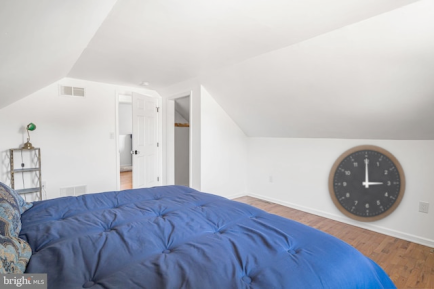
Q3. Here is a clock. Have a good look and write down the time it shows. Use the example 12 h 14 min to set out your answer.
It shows 3 h 00 min
